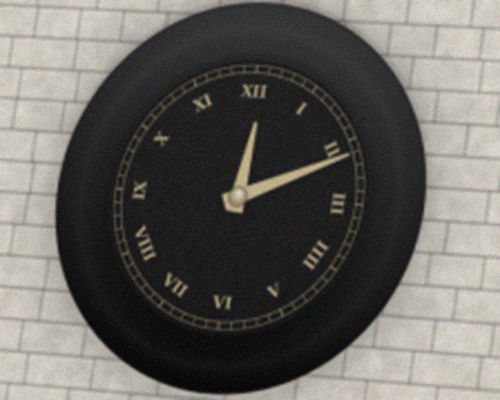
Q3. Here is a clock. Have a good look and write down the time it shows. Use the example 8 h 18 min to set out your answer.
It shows 12 h 11 min
